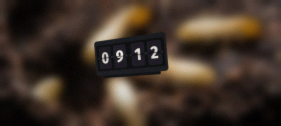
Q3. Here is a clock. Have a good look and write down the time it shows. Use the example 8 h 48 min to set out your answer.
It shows 9 h 12 min
